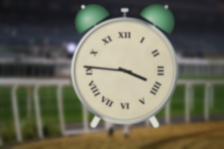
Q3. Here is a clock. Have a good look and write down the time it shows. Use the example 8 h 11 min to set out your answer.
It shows 3 h 46 min
